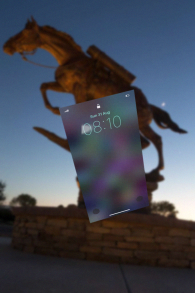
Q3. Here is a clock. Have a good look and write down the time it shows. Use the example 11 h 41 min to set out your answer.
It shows 8 h 10 min
